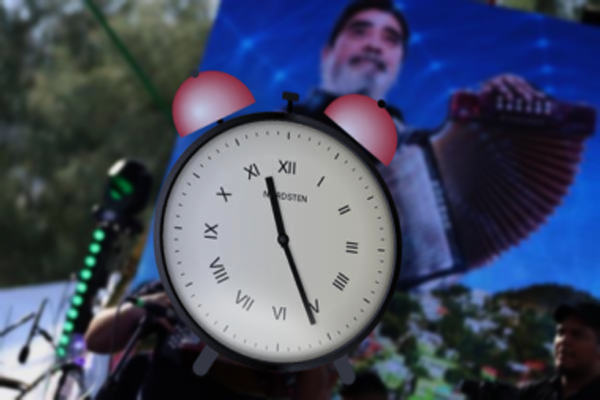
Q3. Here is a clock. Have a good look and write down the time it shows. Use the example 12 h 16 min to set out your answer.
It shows 11 h 26 min
